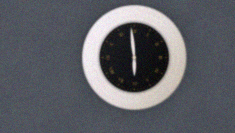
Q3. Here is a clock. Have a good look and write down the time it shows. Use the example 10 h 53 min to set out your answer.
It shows 5 h 59 min
